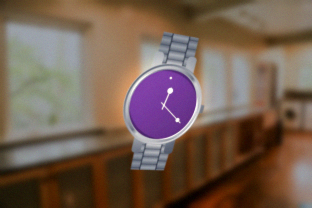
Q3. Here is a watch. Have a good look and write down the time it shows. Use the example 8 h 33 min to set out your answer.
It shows 12 h 21 min
